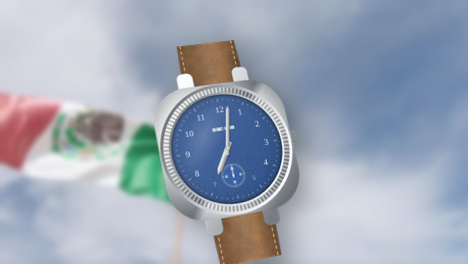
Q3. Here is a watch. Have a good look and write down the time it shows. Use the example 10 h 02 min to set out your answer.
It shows 7 h 02 min
